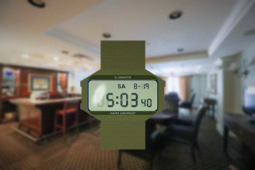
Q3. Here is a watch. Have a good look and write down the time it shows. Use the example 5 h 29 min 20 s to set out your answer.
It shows 5 h 03 min 40 s
